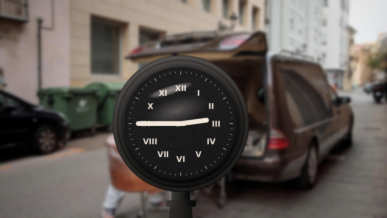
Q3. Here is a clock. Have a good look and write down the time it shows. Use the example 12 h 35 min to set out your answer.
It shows 2 h 45 min
